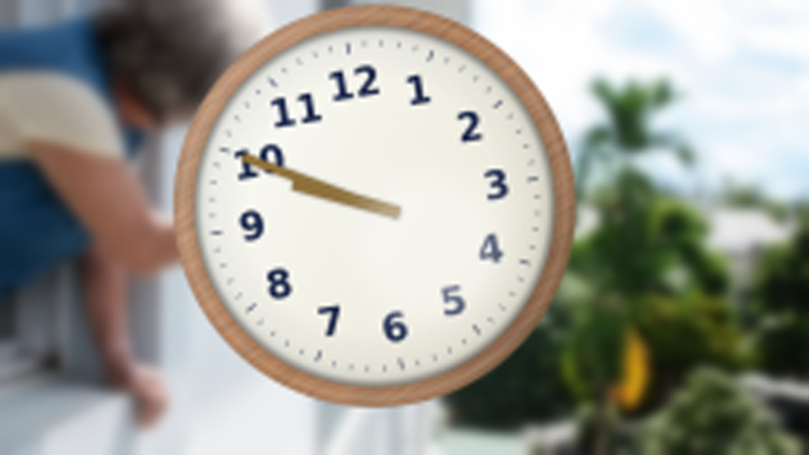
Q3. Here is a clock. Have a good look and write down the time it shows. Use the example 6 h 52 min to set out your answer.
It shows 9 h 50 min
